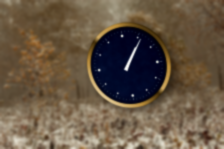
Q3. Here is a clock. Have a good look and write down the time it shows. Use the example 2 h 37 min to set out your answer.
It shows 1 h 06 min
